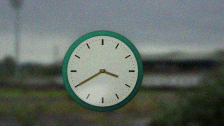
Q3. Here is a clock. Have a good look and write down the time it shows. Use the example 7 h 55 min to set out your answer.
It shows 3 h 40 min
